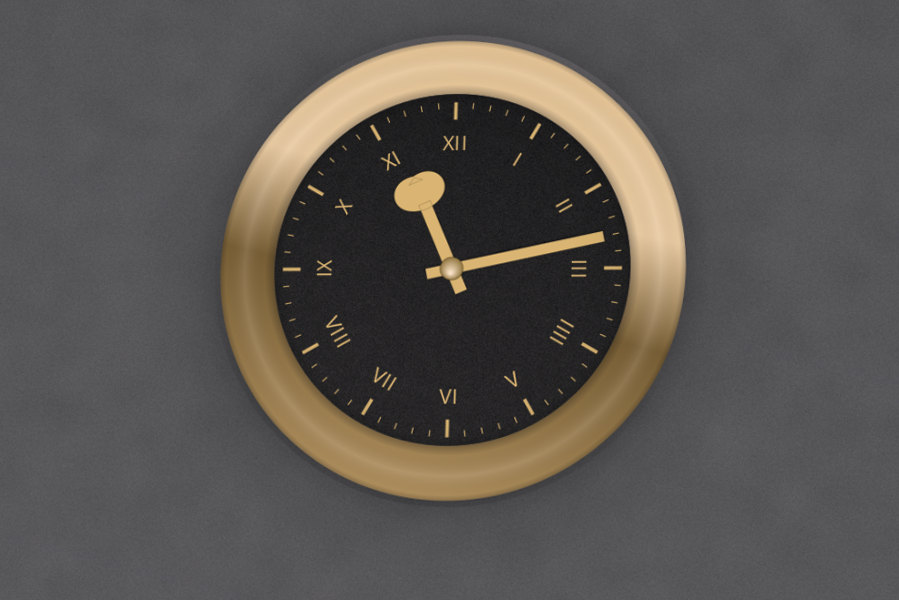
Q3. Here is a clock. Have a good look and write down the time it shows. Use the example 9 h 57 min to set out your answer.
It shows 11 h 13 min
